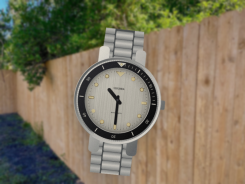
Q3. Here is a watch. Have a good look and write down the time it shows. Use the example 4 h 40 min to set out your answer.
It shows 10 h 30 min
